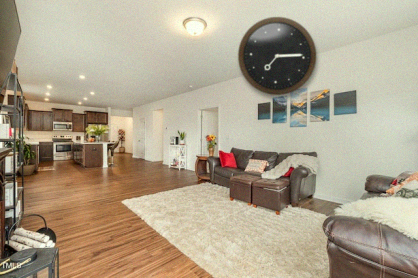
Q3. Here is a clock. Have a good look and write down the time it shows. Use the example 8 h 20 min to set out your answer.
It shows 7 h 14 min
